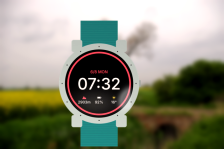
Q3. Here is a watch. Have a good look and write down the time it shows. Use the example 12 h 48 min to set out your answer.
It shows 7 h 32 min
